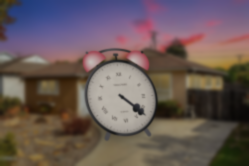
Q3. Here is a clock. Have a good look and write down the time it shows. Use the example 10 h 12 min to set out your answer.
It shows 4 h 22 min
